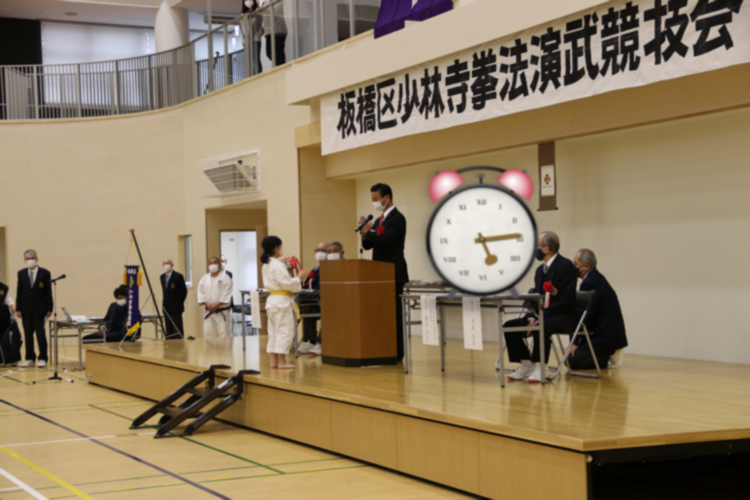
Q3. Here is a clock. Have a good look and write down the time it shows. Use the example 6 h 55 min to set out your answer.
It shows 5 h 14 min
